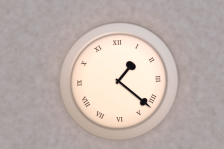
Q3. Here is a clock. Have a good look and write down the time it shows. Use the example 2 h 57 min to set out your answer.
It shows 1 h 22 min
